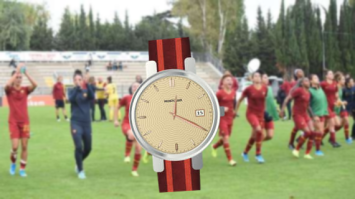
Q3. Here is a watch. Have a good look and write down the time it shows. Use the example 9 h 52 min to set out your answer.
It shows 12 h 20 min
